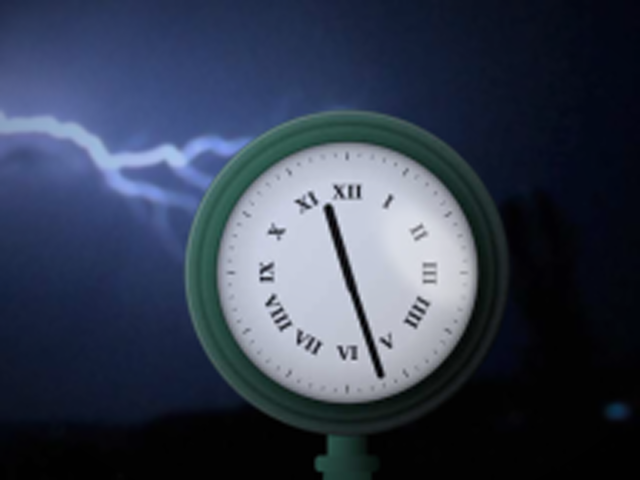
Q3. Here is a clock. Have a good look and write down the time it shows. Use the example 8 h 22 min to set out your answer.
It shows 11 h 27 min
